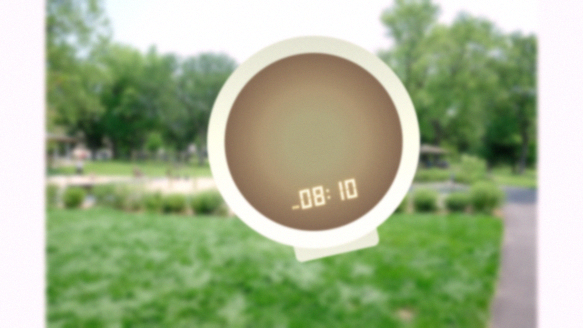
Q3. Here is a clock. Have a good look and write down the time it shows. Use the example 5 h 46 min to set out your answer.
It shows 8 h 10 min
